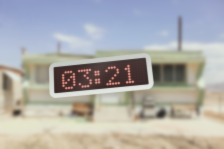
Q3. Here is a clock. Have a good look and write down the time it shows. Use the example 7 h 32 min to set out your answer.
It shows 3 h 21 min
